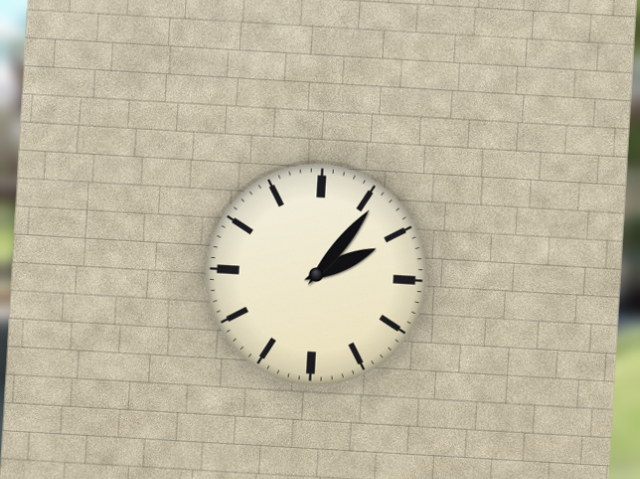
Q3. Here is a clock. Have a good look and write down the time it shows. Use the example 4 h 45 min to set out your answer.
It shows 2 h 06 min
